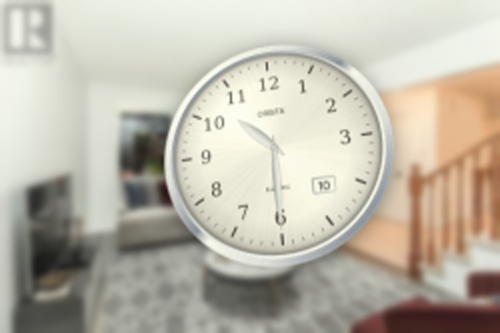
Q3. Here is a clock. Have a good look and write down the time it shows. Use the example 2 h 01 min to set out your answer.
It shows 10 h 30 min
